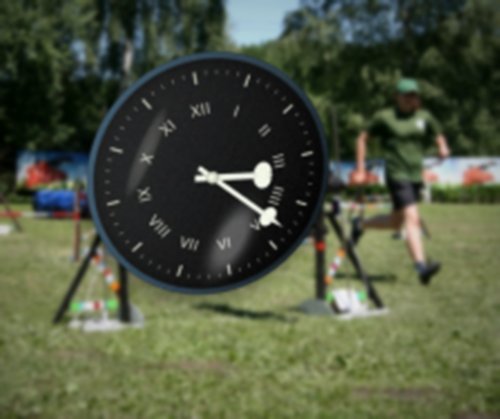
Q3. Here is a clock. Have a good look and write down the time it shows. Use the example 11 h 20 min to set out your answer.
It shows 3 h 23 min
